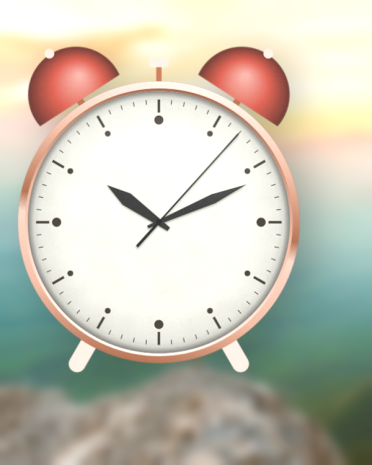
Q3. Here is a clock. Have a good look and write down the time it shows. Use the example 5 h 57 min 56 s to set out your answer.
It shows 10 h 11 min 07 s
